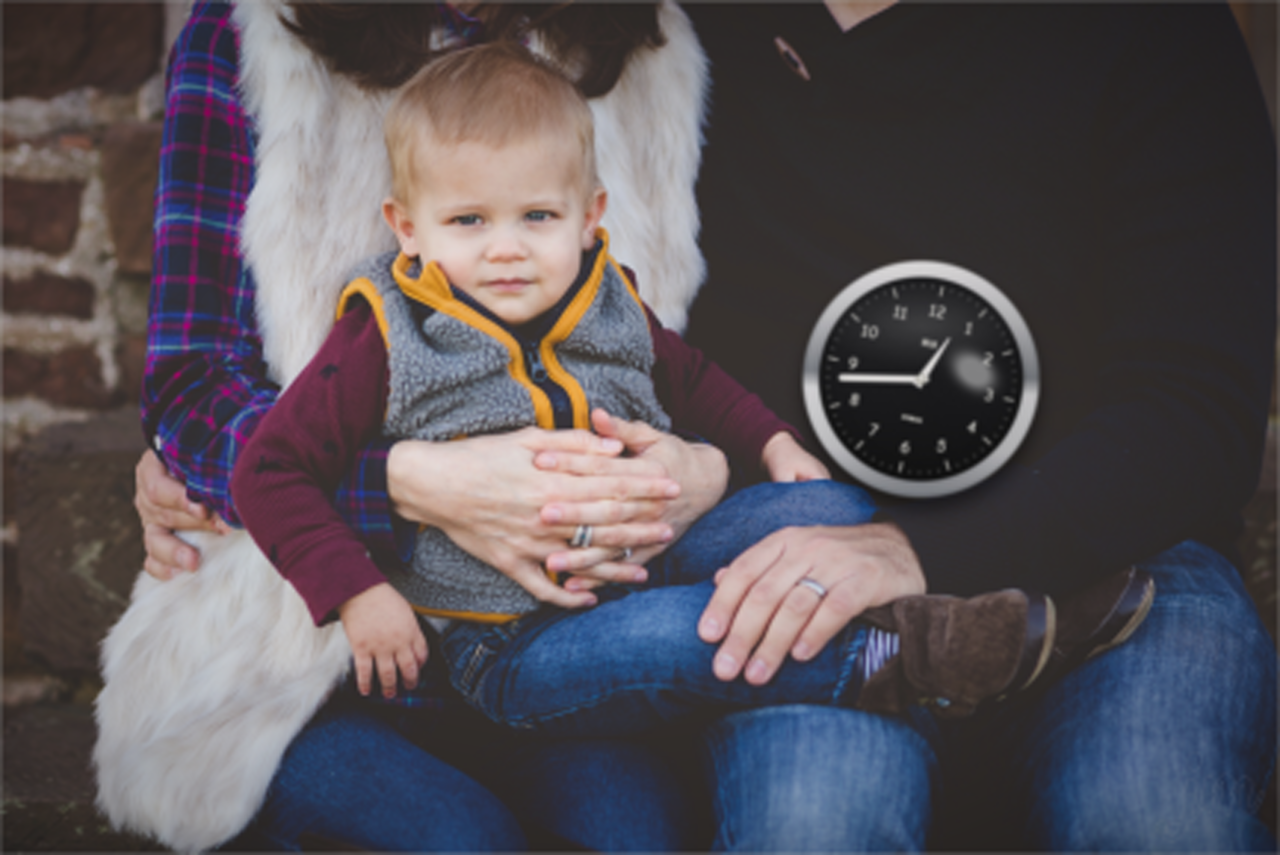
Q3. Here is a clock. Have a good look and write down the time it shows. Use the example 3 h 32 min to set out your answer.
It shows 12 h 43 min
